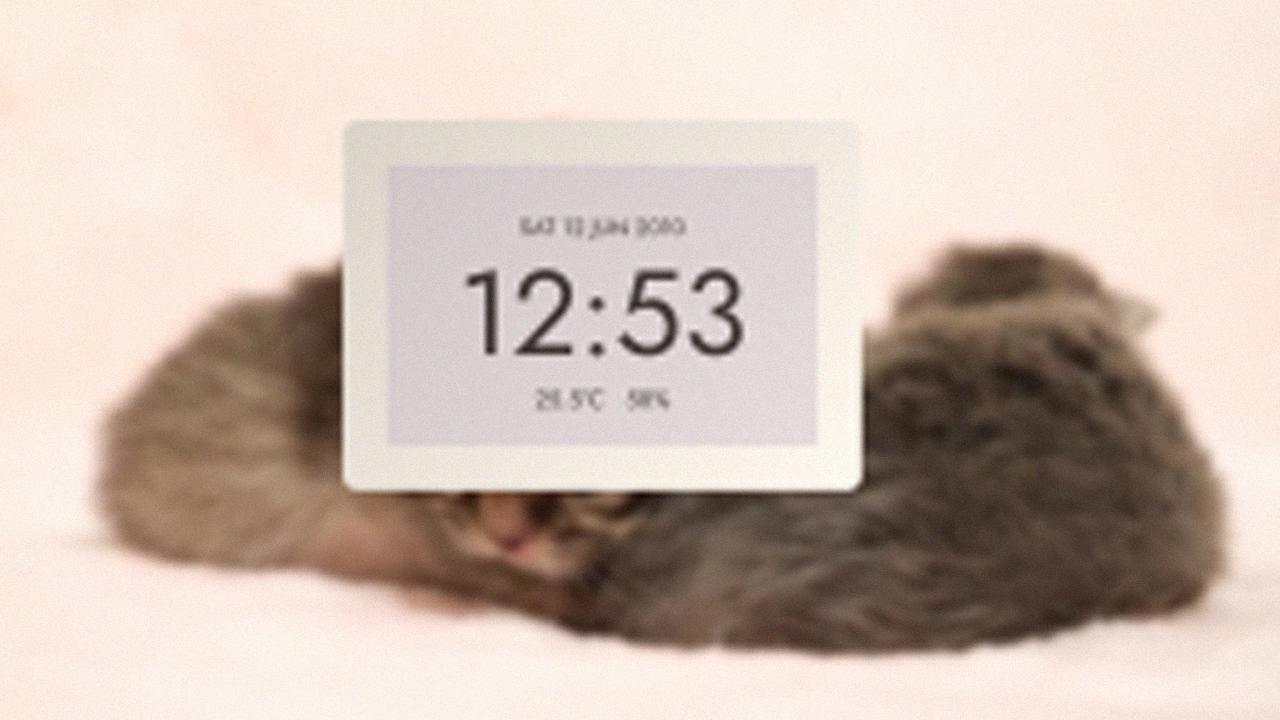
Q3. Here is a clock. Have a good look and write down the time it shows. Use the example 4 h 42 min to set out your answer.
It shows 12 h 53 min
